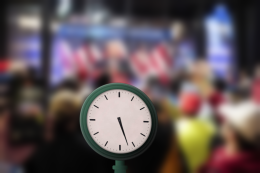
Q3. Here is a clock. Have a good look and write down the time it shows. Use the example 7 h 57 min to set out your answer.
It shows 5 h 27 min
